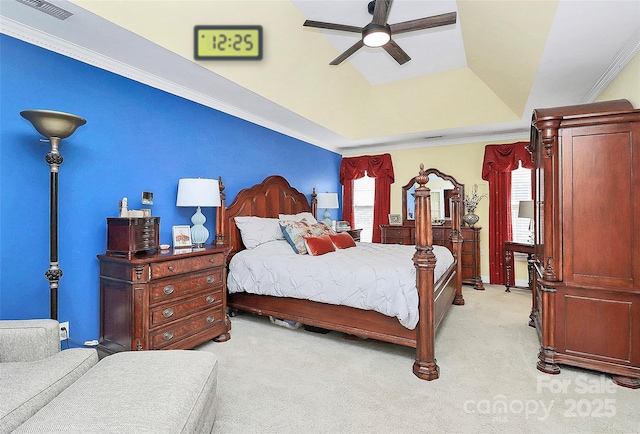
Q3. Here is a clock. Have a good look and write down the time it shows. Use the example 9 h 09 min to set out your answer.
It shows 12 h 25 min
